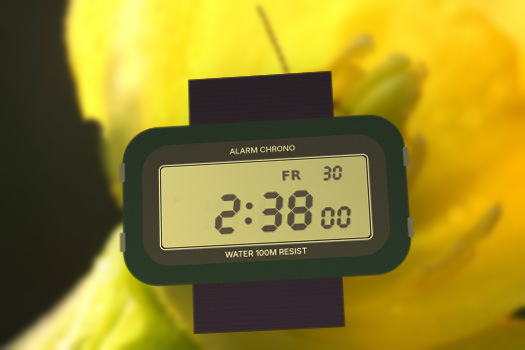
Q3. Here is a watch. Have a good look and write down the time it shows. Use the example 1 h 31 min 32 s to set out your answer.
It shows 2 h 38 min 00 s
